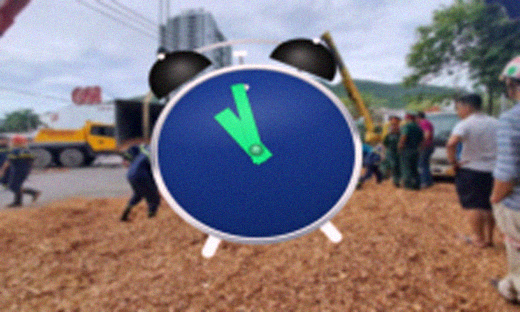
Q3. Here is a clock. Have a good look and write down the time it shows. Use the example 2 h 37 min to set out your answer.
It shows 10 h 59 min
